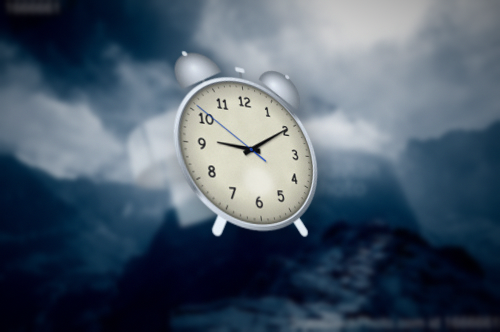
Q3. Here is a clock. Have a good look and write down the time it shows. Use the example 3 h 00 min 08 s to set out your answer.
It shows 9 h 09 min 51 s
